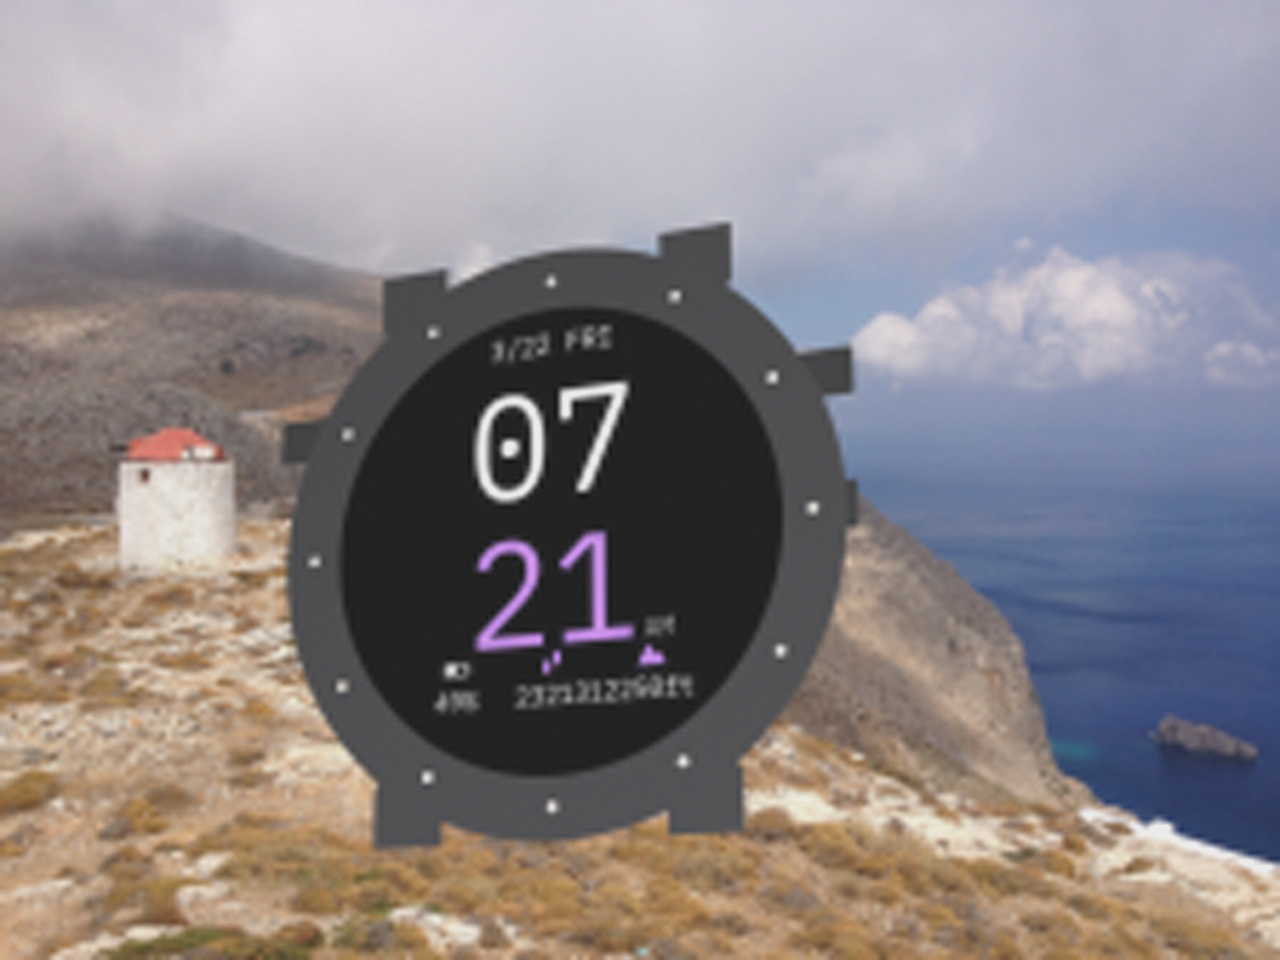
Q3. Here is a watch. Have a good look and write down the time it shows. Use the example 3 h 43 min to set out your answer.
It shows 7 h 21 min
